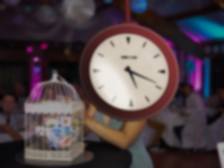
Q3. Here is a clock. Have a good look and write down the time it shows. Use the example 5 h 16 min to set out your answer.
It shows 5 h 19 min
